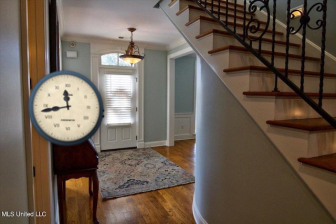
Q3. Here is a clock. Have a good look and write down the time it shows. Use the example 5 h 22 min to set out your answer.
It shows 11 h 43 min
